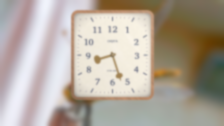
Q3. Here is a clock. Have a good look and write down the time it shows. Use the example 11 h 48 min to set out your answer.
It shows 8 h 27 min
